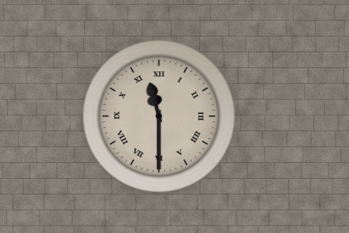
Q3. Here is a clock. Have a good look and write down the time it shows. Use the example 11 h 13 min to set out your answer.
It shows 11 h 30 min
